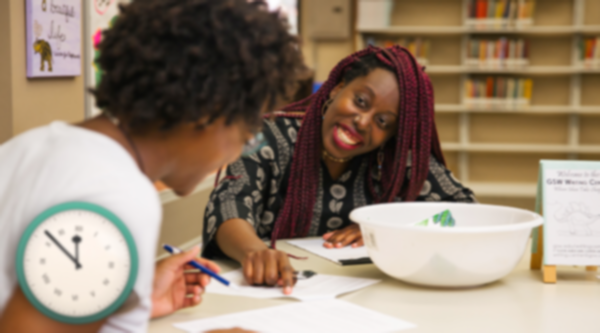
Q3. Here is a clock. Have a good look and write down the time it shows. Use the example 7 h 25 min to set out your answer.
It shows 11 h 52 min
